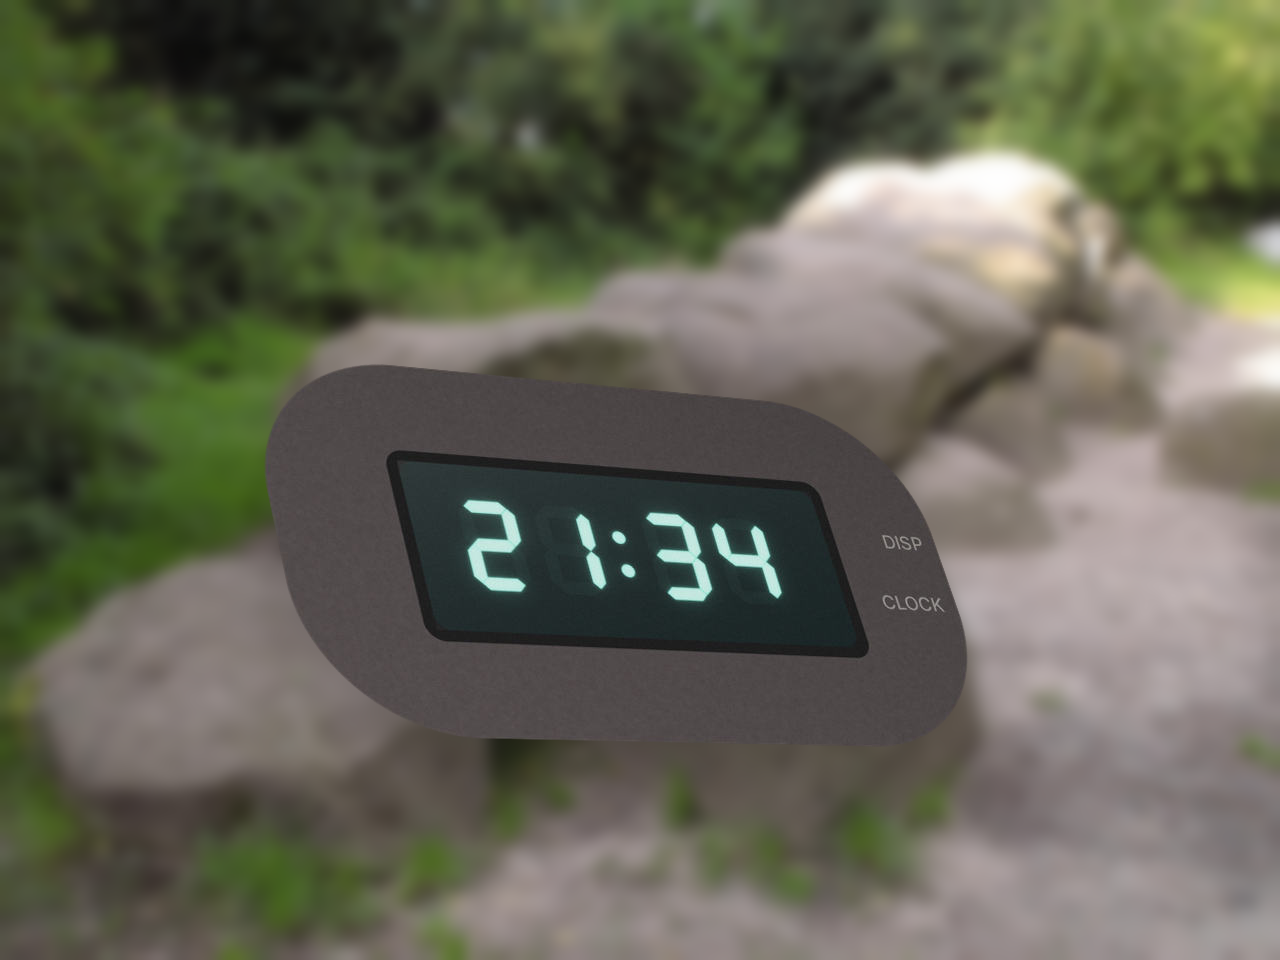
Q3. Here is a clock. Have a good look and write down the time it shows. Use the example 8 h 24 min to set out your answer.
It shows 21 h 34 min
